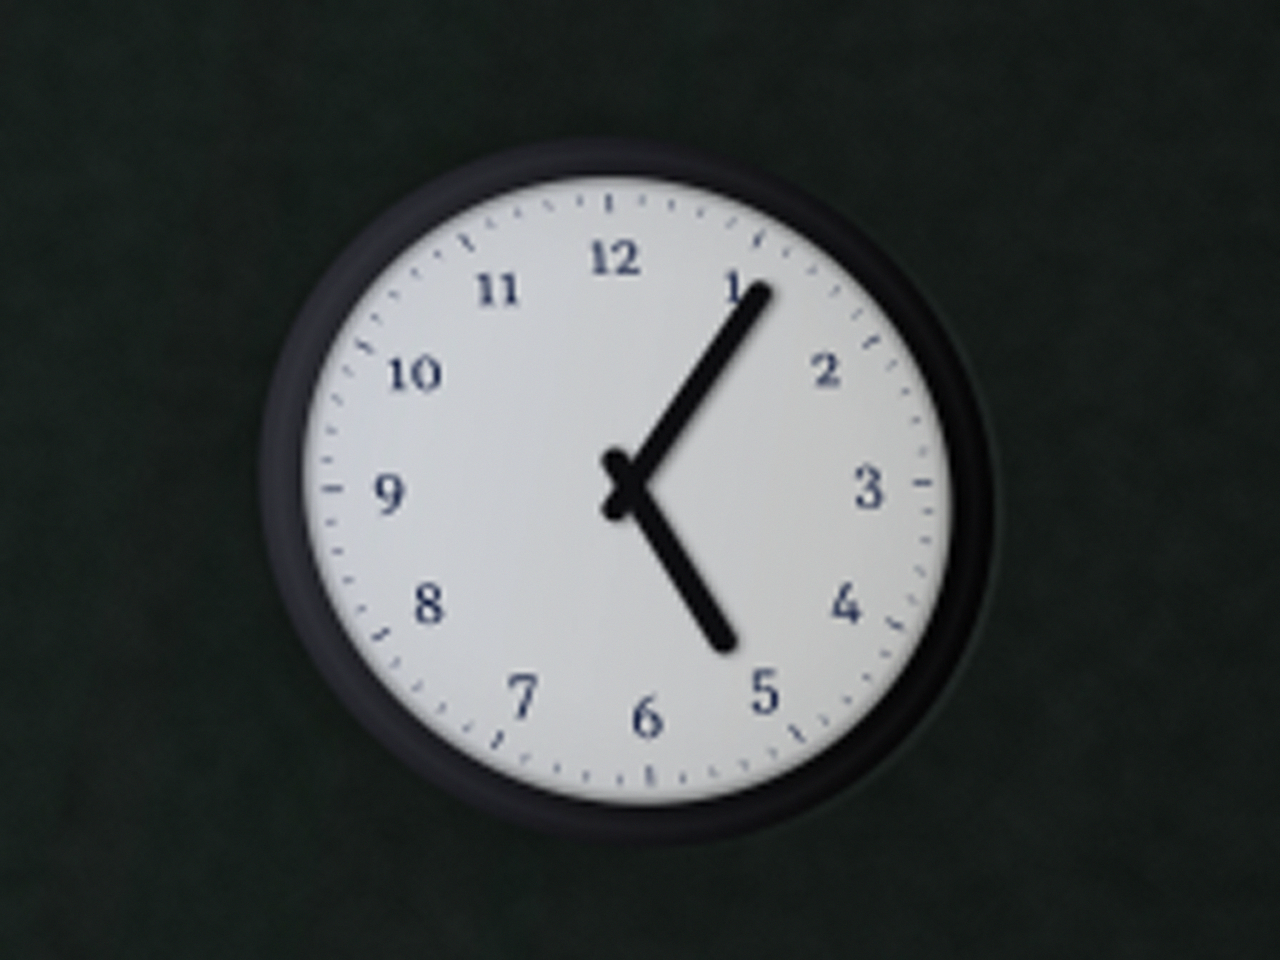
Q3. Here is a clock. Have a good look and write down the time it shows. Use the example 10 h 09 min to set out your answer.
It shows 5 h 06 min
